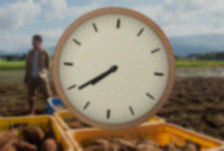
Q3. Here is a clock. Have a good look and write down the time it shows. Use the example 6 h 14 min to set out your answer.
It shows 7 h 39 min
